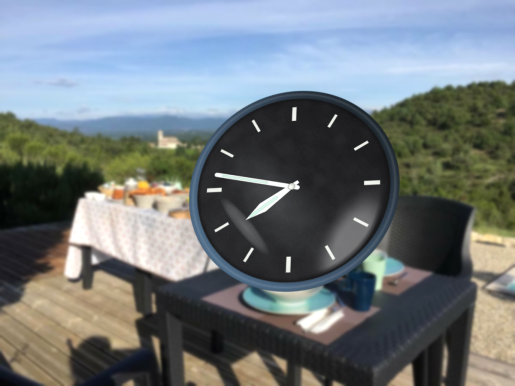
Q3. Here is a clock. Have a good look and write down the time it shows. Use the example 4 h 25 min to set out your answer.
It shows 7 h 47 min
